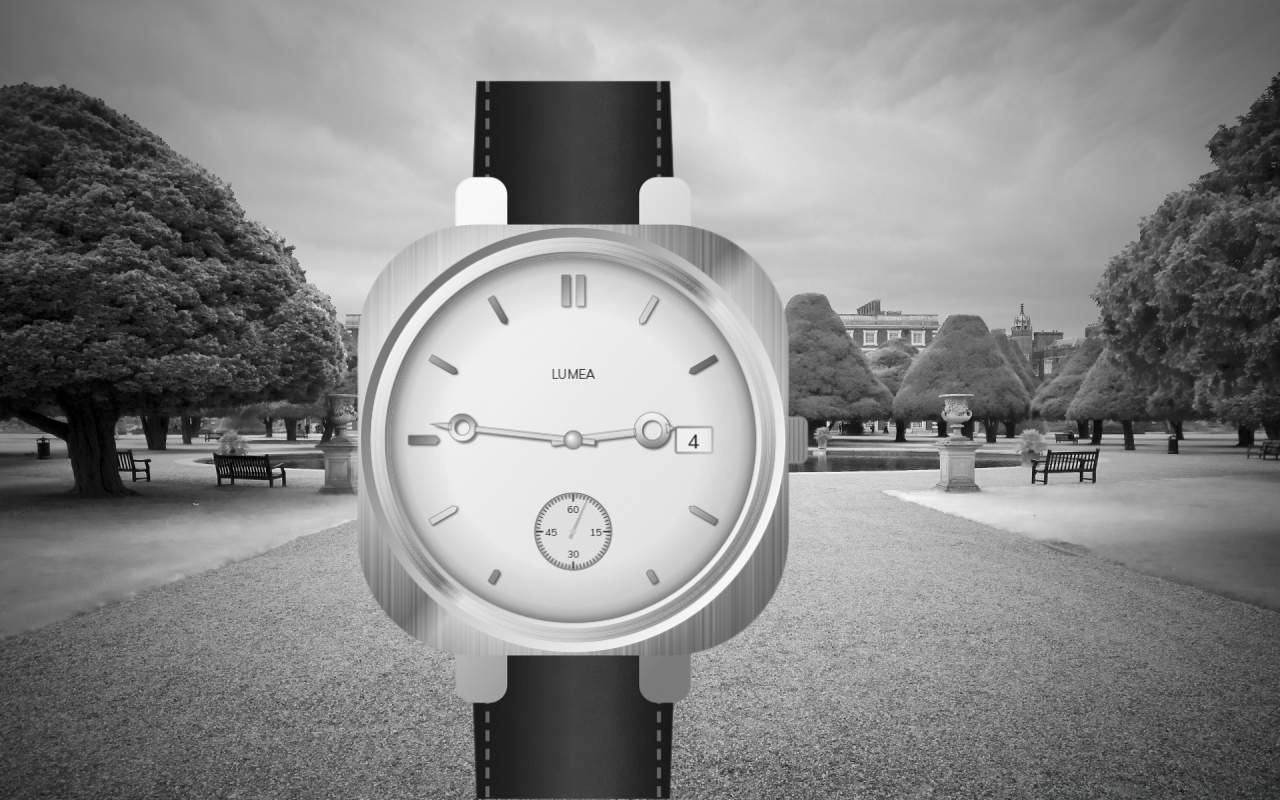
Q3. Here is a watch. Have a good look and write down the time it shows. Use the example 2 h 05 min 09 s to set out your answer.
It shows 2 h 46 min 04 s
